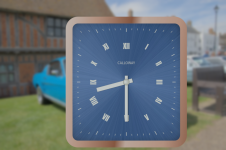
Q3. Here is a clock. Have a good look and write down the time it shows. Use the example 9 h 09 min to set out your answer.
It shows 8 h 30 min
